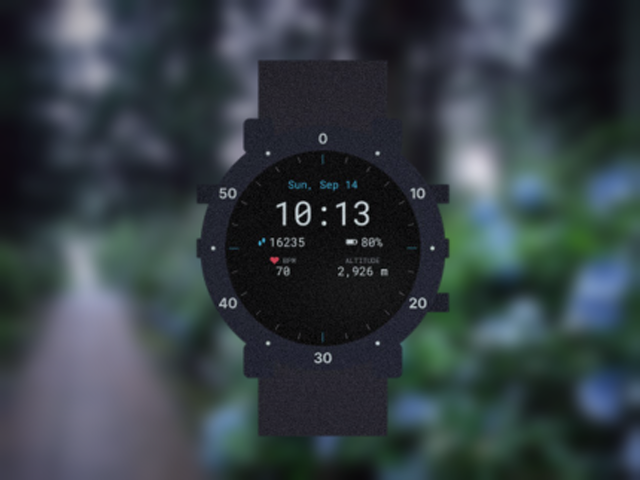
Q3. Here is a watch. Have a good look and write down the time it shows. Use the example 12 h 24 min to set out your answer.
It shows 10 h 13 min
